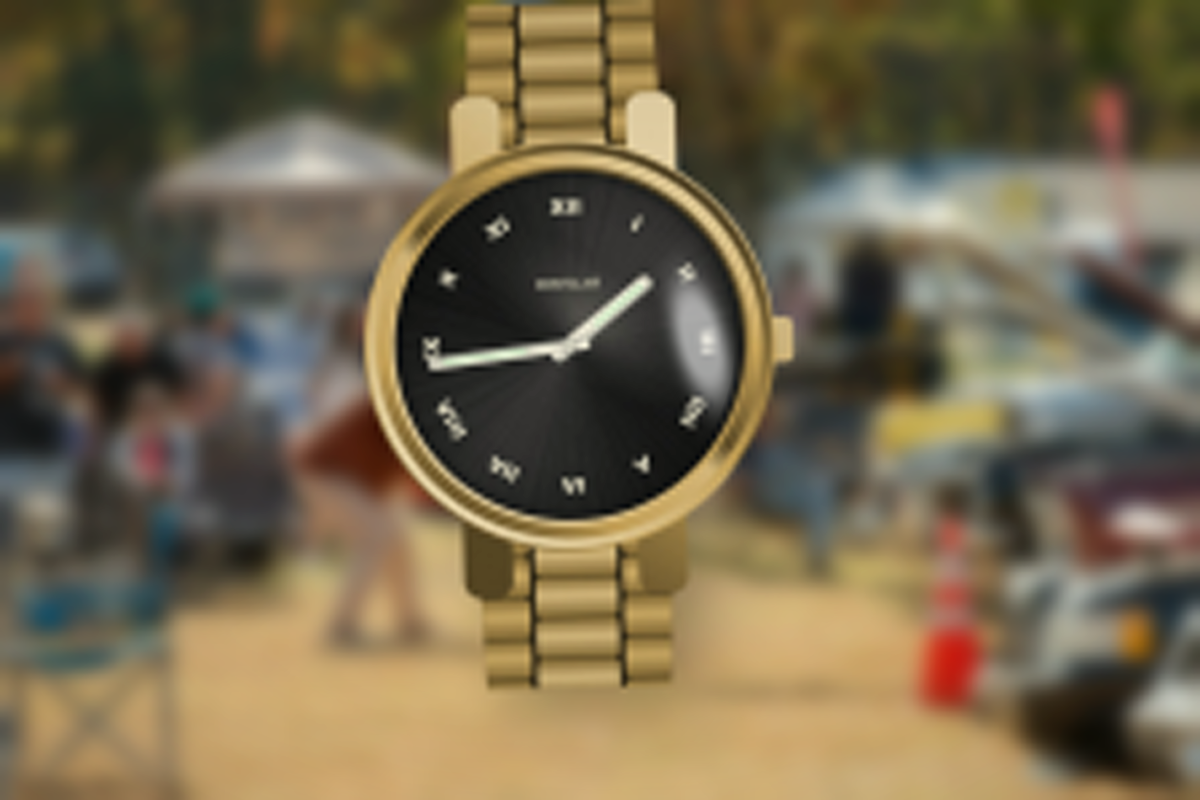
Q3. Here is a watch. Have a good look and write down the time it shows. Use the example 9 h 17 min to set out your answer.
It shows 1 h 44 min
